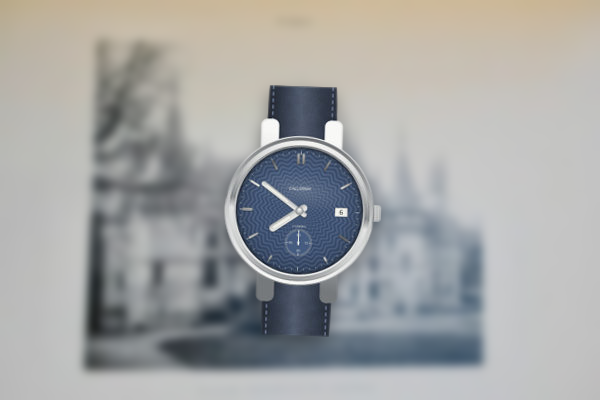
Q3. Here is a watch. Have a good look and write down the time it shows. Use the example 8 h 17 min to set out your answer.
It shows 7 h 51 min
